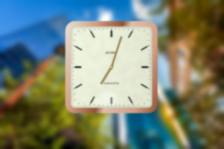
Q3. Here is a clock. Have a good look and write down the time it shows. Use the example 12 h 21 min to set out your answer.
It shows 7 h 03 min
